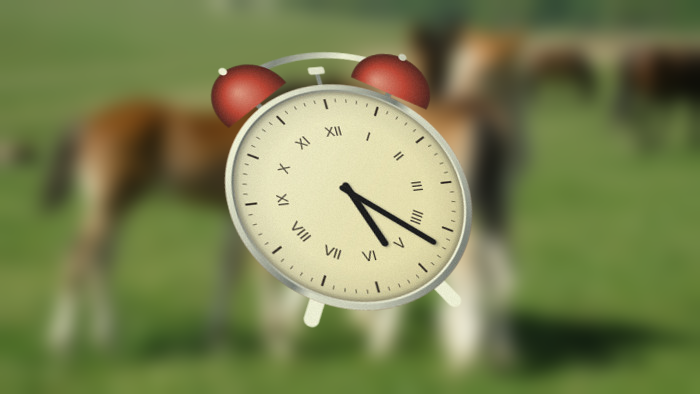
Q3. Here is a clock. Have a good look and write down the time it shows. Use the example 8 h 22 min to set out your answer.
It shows 5 h 22 min
